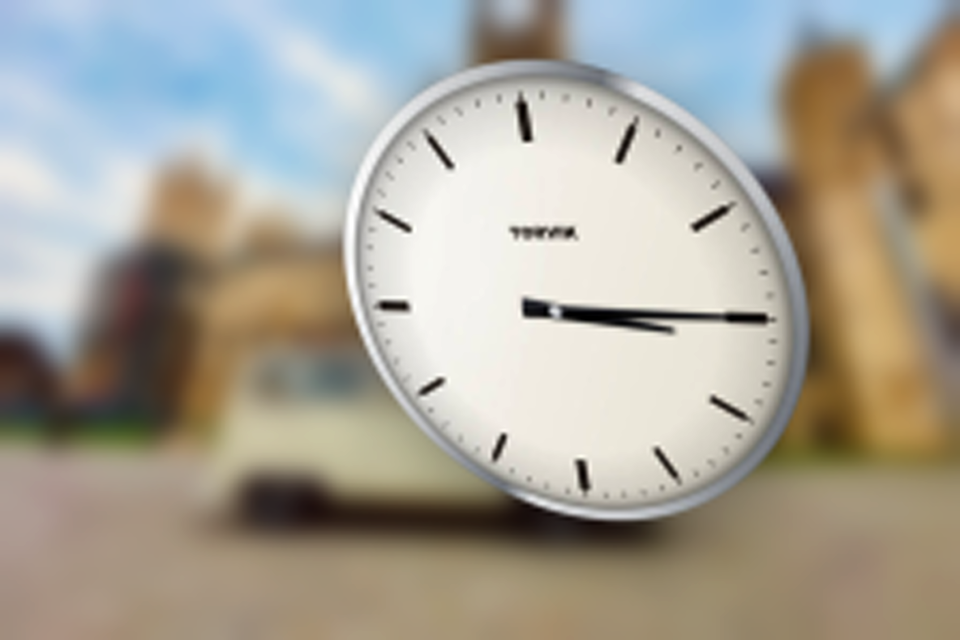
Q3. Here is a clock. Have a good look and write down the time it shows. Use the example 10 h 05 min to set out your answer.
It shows 3 h 15 min
